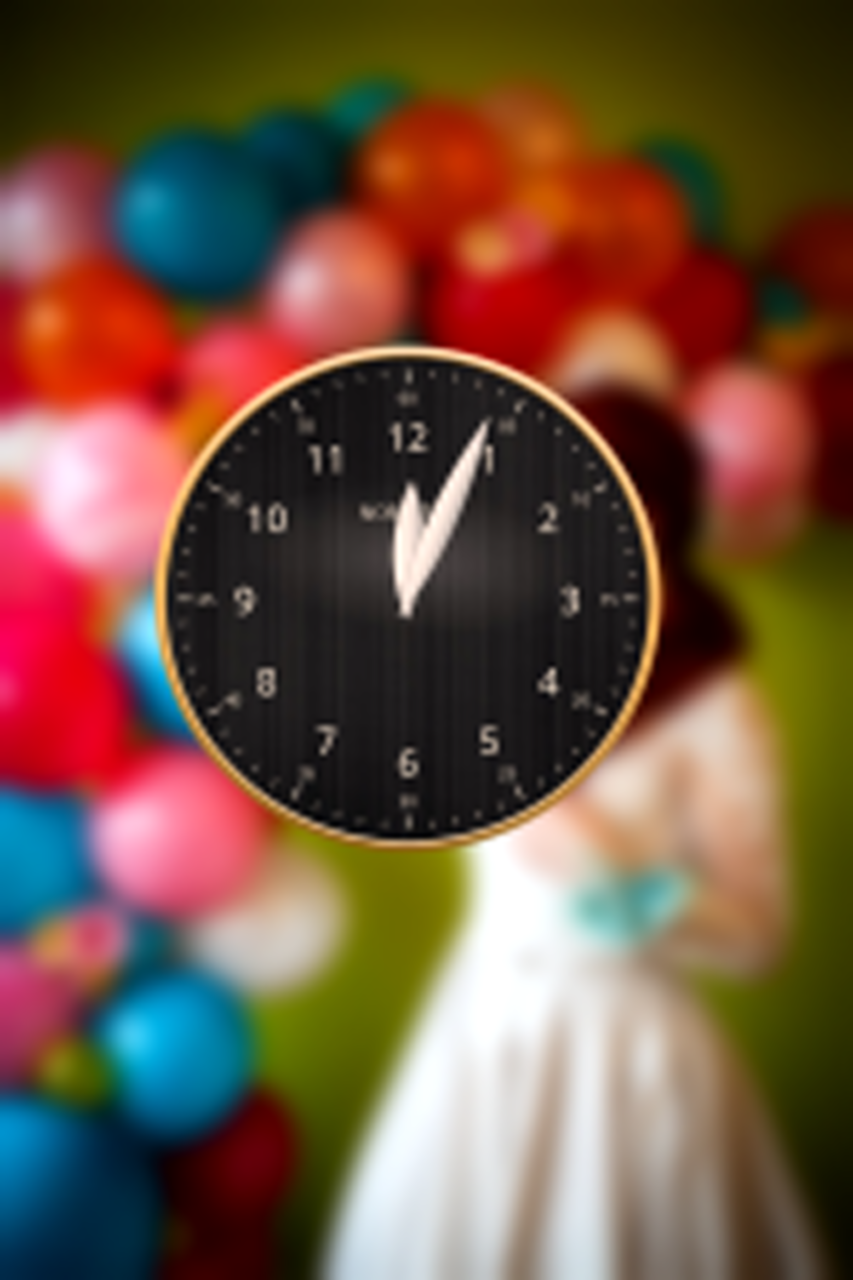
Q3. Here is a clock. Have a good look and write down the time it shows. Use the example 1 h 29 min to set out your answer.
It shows 12 h 04 min
